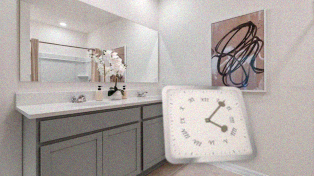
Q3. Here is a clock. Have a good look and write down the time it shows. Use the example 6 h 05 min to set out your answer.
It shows 4 h 07 min
